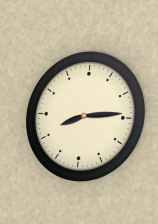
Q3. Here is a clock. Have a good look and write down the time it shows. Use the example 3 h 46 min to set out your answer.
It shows 8 h 14 min
